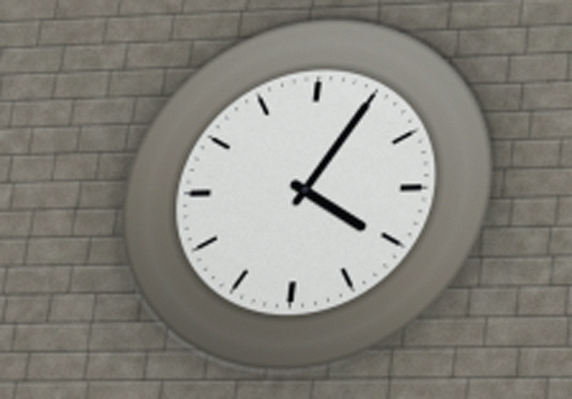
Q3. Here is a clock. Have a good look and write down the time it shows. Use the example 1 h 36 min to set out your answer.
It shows 4 h 05 min
